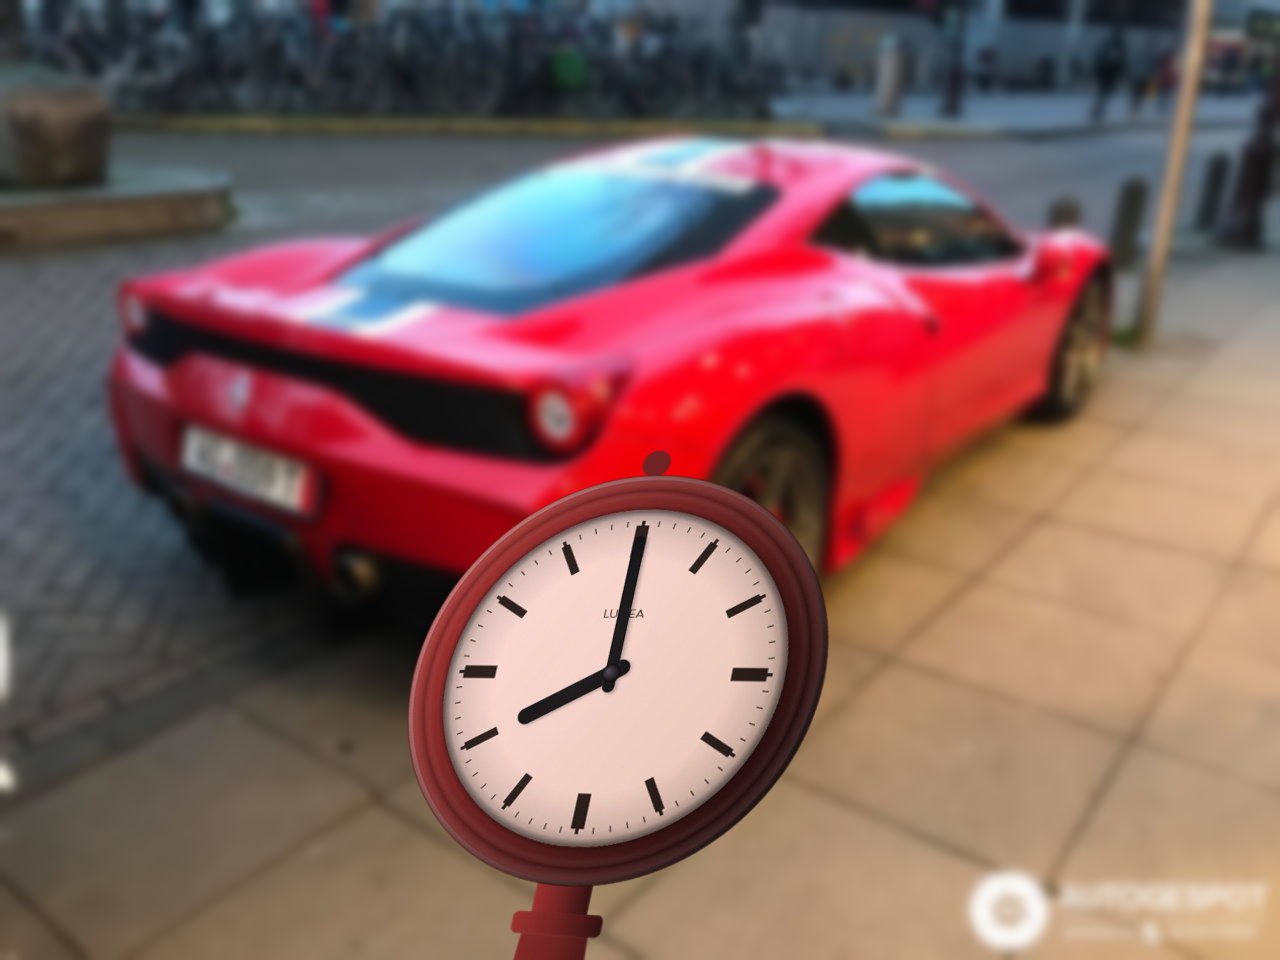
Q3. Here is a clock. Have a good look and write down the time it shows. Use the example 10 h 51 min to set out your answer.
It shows 8 h 00 min
